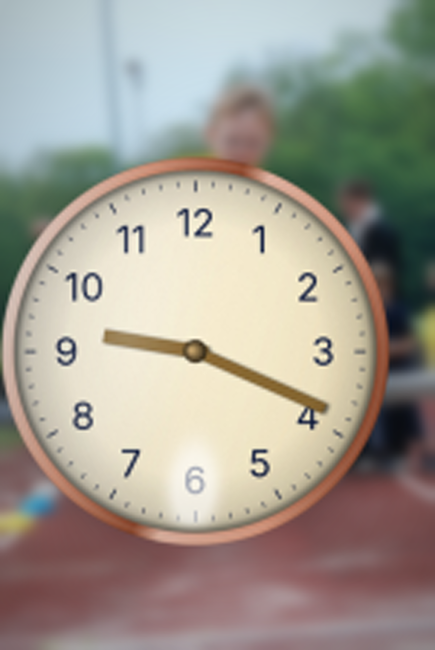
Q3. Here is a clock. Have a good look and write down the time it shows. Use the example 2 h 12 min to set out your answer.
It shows 9 h 19 min
